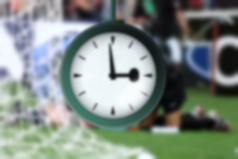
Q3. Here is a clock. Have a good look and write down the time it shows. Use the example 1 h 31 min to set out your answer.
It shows 2 h 59 min
